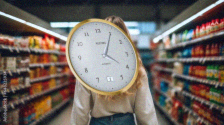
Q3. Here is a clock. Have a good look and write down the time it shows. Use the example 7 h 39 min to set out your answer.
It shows 4 h 05 min
